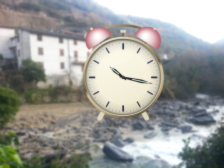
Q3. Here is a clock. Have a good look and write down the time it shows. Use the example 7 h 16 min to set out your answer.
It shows 10 h 17 min
